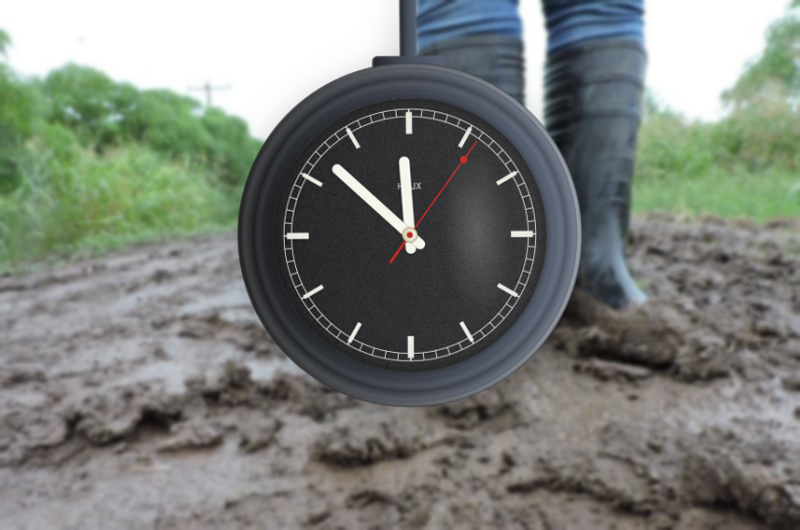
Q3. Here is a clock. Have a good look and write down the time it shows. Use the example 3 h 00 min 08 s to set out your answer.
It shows 11 h 52 min 06 s
